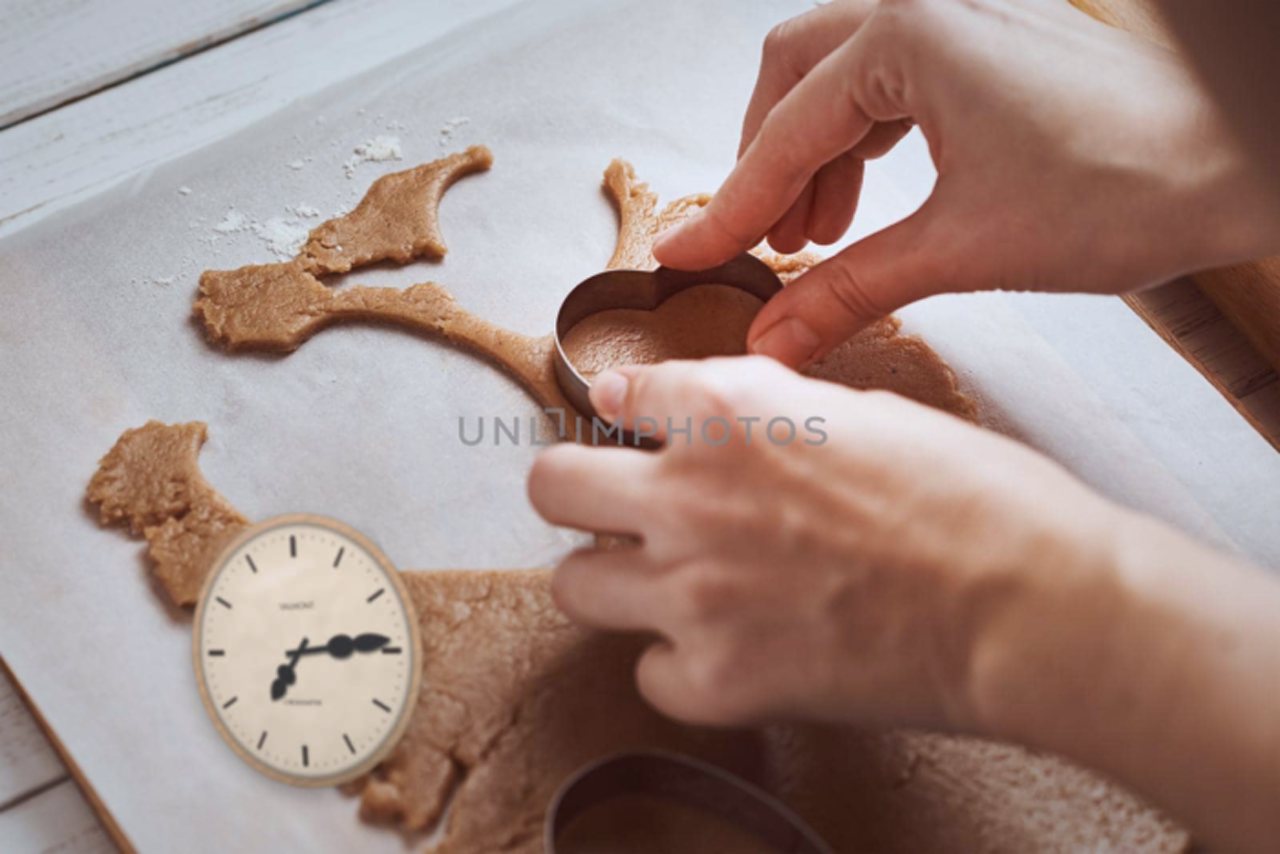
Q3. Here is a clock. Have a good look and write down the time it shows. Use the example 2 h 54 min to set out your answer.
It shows 7 h 14 min
